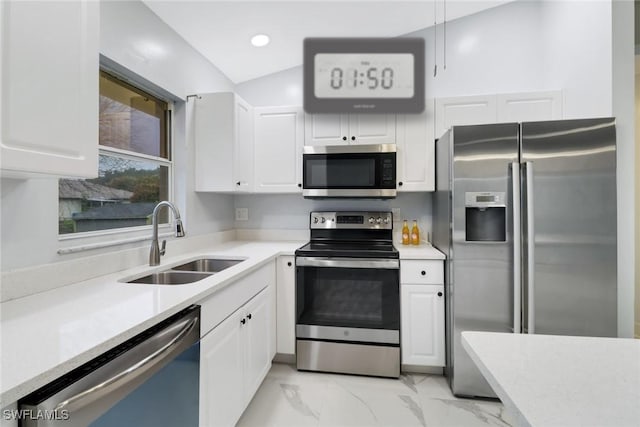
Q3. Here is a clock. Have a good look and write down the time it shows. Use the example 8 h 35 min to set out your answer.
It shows 1 h 50 min
